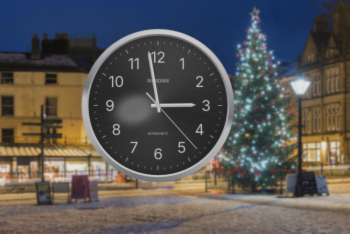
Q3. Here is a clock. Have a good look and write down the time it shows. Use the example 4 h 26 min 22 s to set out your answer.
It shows 2 h 58 min 23 s
